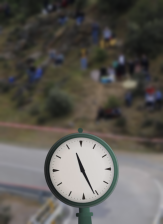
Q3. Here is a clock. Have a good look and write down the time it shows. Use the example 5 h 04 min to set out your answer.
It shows 11 h 26 min
